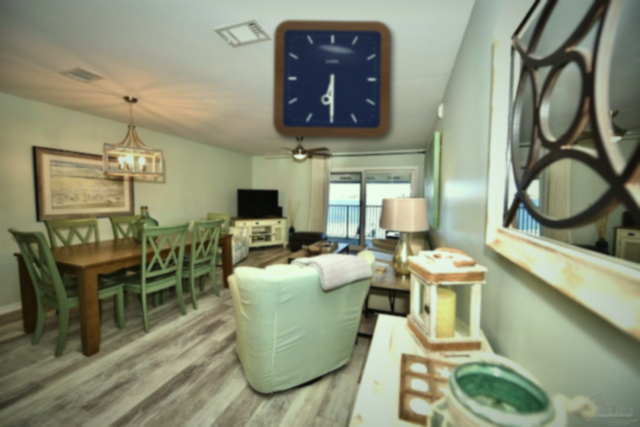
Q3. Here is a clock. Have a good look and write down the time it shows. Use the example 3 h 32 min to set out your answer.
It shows 6 h 30 min
